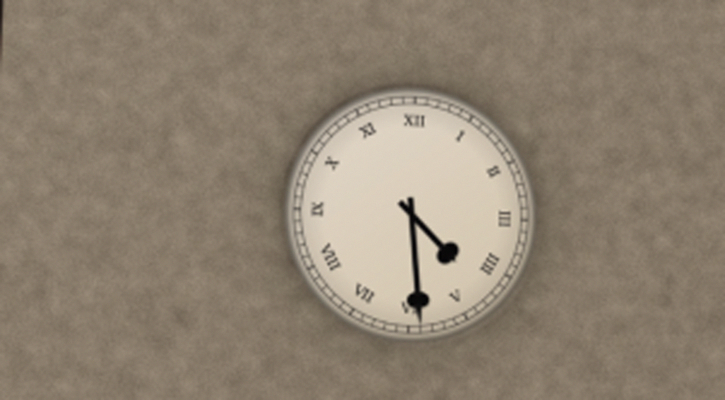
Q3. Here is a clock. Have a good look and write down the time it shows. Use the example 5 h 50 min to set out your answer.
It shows 4 h 29 min
